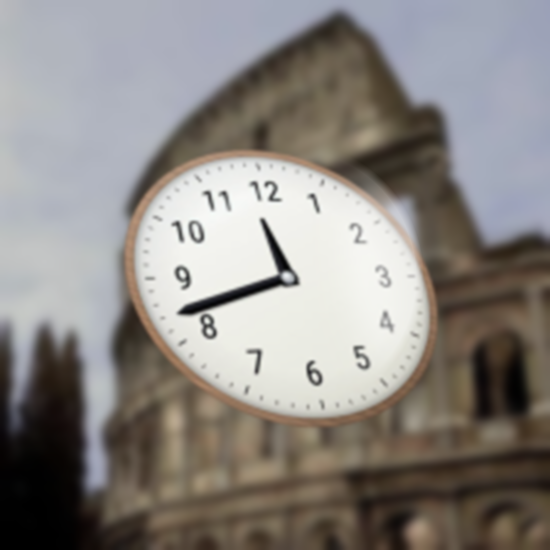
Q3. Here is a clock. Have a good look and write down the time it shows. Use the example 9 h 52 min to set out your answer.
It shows 11 h 42 min
